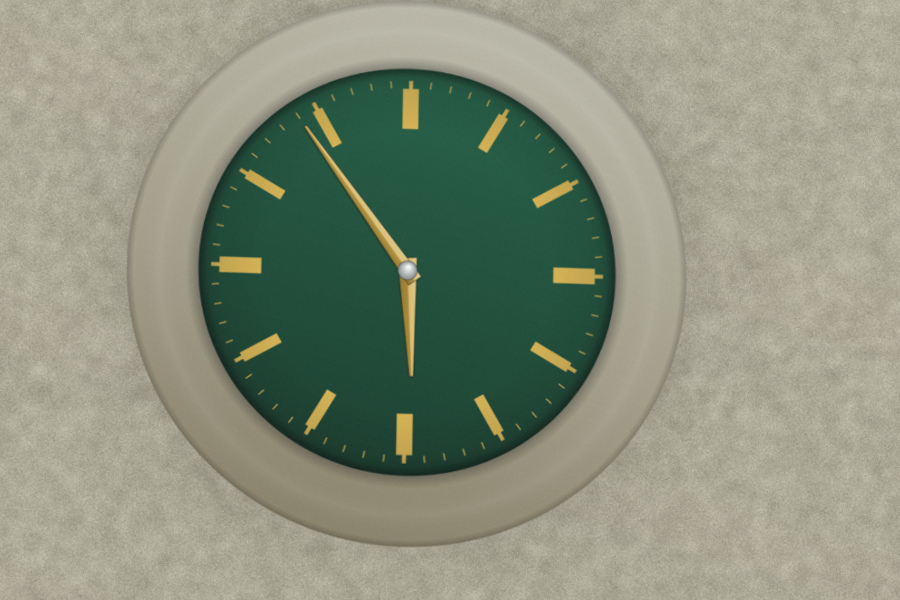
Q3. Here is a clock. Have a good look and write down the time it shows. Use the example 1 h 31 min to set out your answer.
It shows 5 h 54 min
